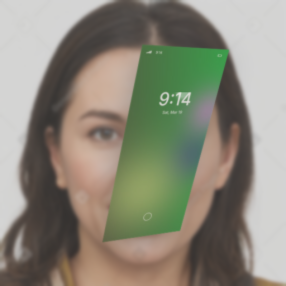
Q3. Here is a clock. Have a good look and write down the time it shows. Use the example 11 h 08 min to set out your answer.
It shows 9 h 14 min
